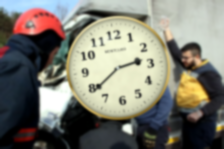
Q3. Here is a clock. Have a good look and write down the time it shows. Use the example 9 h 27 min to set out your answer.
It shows 2 h 39 min
